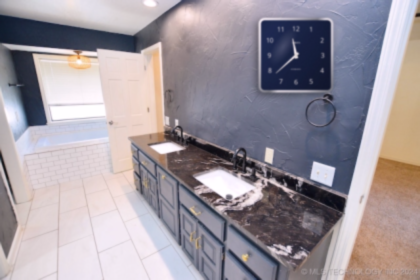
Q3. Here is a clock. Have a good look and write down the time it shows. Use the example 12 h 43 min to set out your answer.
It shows 11 h 38 min
